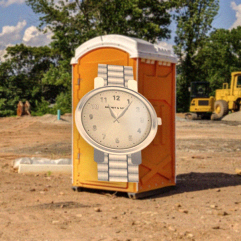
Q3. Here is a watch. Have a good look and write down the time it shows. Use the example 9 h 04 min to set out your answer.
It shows 11 h 06 min
